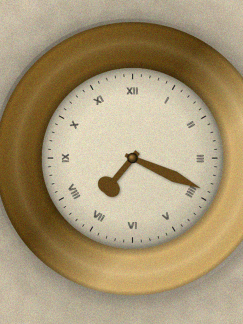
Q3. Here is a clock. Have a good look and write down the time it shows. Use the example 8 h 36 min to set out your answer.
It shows 7 h 19 min
